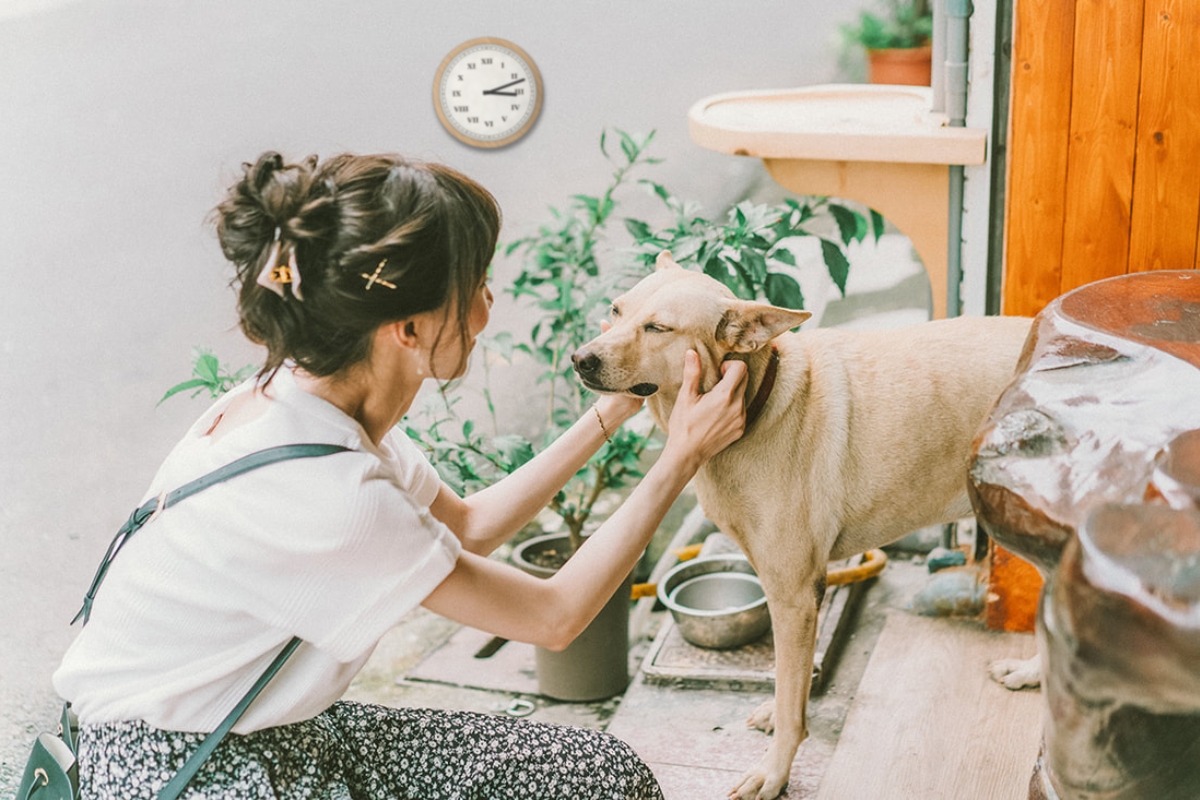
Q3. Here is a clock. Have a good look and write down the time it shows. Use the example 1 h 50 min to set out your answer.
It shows 3 h 12 min
